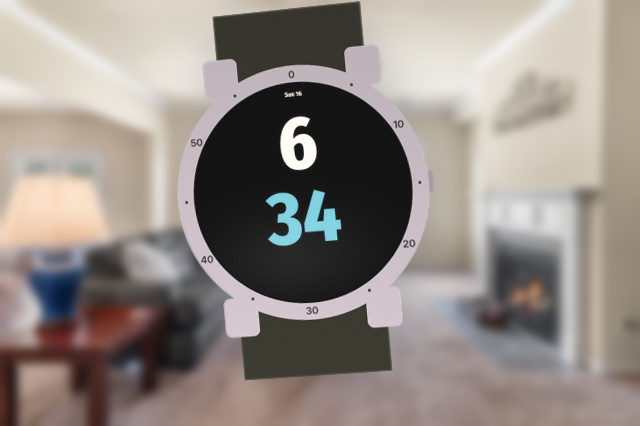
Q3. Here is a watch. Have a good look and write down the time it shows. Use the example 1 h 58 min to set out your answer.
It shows 6 h 34 min
